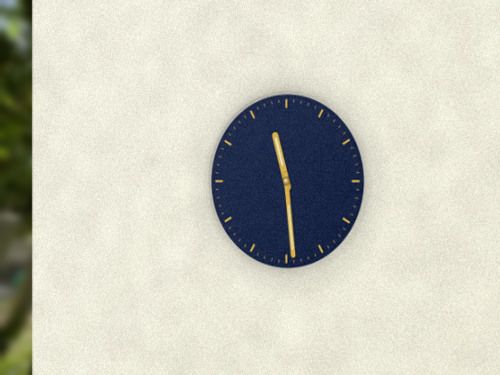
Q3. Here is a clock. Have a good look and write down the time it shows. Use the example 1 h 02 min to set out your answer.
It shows 11 h 29 min
